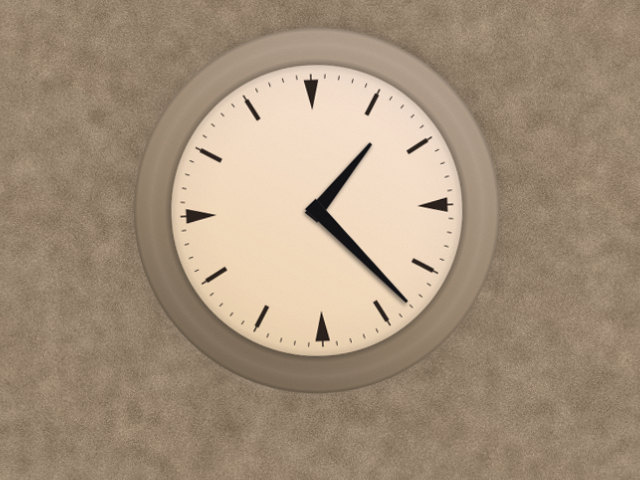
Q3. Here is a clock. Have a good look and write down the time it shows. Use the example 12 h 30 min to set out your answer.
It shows 1 h 23 min
